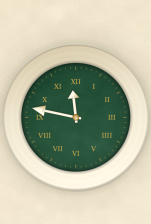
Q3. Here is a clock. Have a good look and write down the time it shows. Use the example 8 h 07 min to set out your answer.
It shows 11 h 47 min
